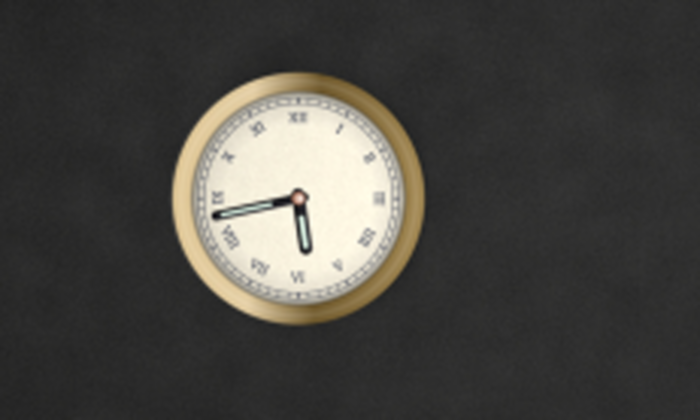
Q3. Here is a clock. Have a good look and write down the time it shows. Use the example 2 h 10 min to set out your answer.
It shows 5 h 43 min
